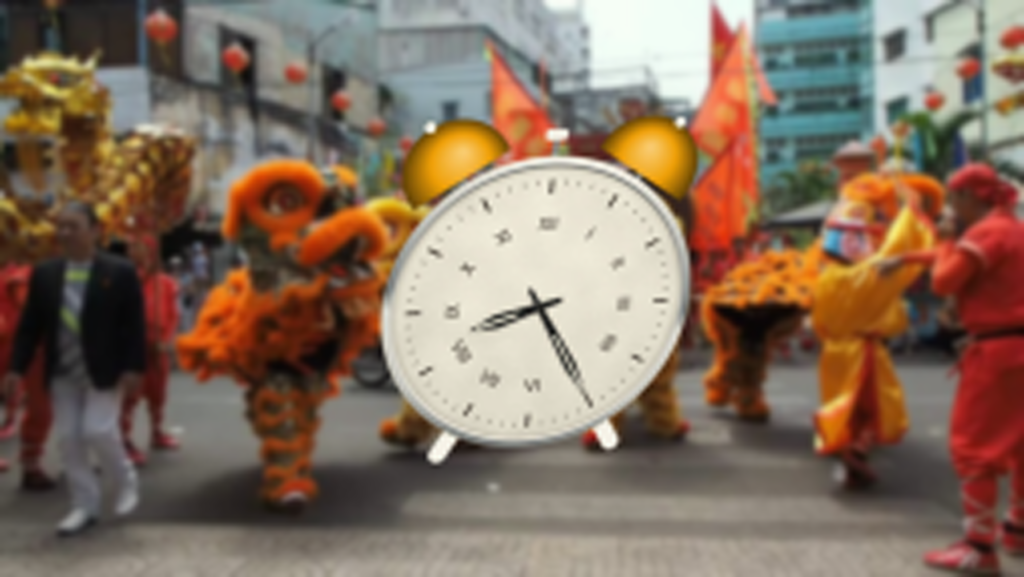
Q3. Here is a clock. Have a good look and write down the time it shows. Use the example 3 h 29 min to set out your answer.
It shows 8 h 25 min
